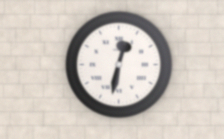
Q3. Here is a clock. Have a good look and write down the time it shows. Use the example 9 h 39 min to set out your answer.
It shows 12 h 32 min
